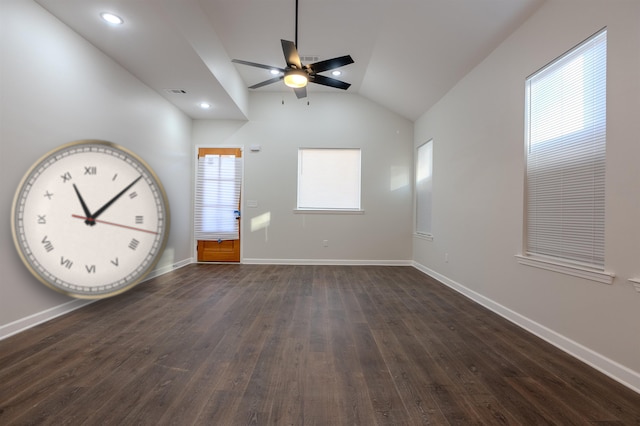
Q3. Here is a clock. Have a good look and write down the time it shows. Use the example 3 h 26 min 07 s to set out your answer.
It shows 11 h 08 min 17 s
